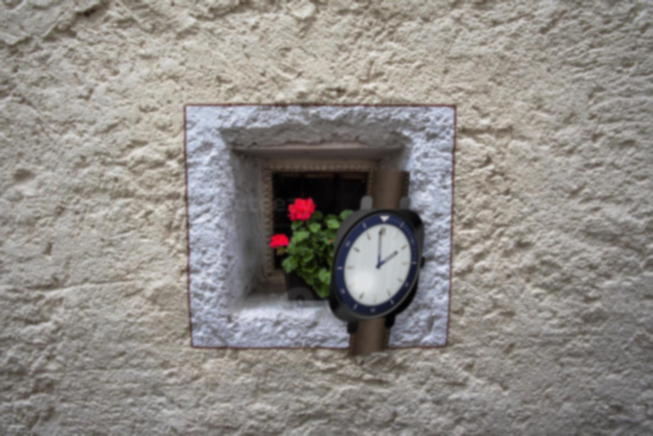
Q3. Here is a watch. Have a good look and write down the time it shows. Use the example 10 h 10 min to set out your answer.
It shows 1 h 59 min
